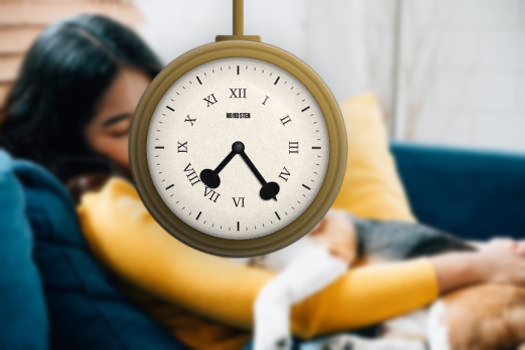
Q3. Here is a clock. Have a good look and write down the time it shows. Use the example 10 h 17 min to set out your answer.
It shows 7 h 24 min
